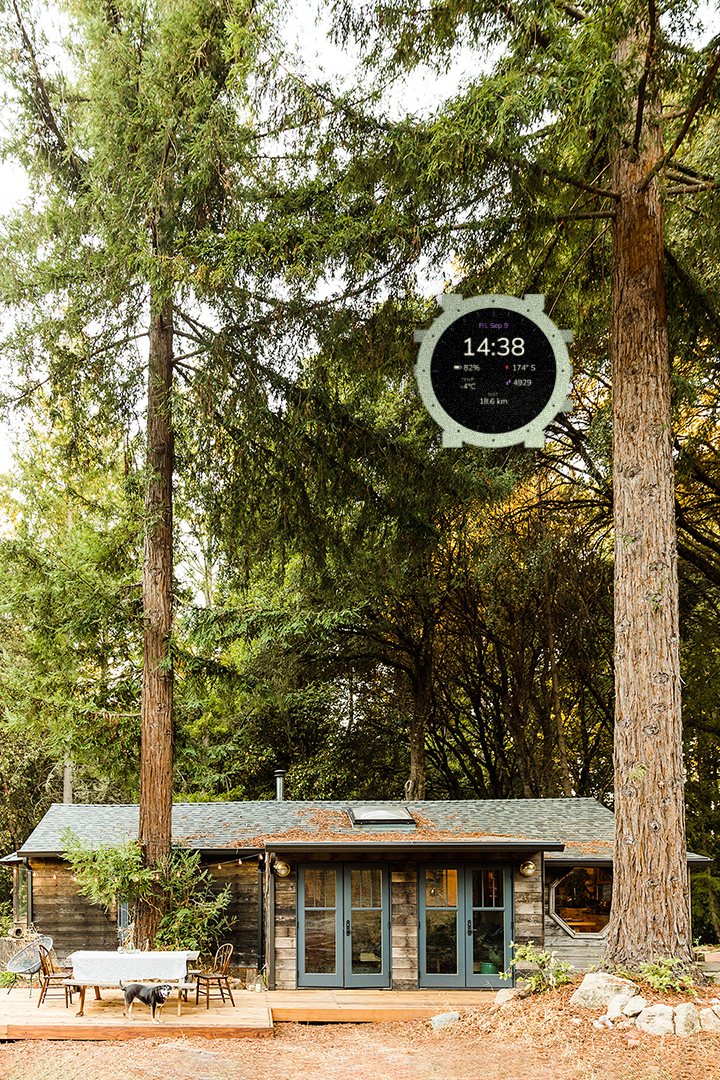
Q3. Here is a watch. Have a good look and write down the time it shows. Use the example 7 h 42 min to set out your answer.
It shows 14 h 38 min
